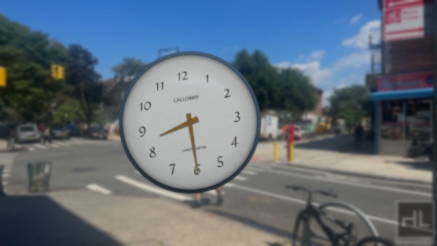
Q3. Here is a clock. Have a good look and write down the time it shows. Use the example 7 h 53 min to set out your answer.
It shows 8 h 30 min
